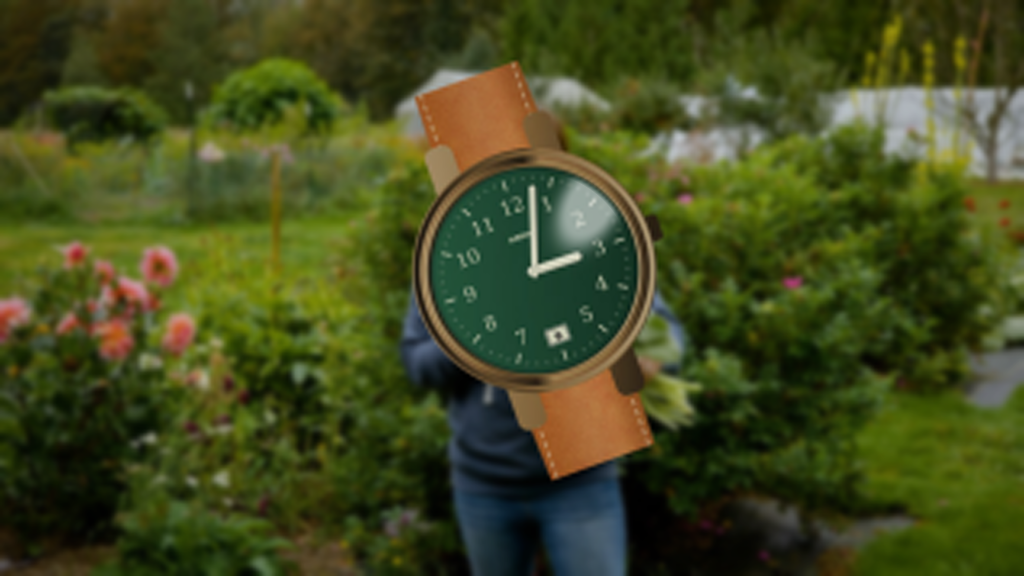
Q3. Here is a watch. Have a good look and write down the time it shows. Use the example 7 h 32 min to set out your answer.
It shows 3 h 03 min
